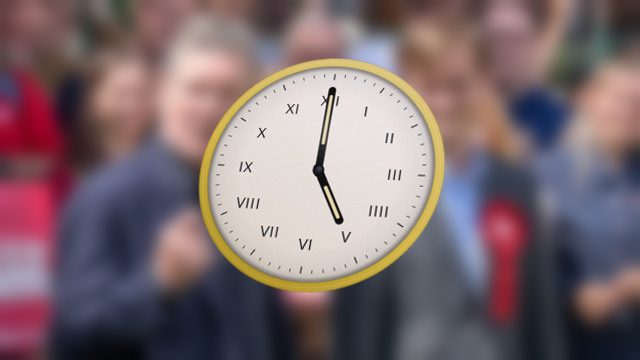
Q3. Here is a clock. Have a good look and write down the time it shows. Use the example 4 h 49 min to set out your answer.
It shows 5 h 00 min
